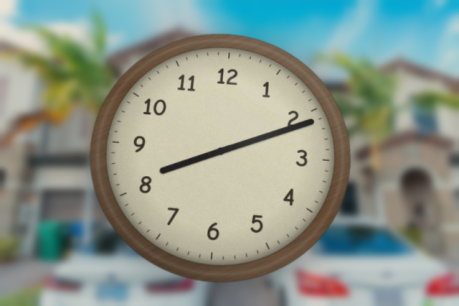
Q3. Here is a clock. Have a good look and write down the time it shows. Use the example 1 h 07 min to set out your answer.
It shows 8 h 11 min
